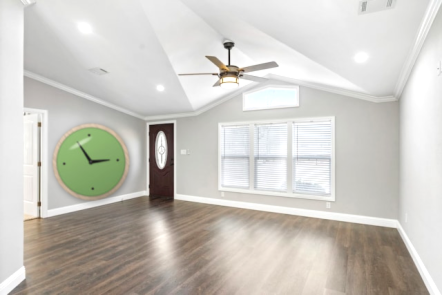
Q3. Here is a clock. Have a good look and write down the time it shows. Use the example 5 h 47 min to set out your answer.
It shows 2 h 55 min
